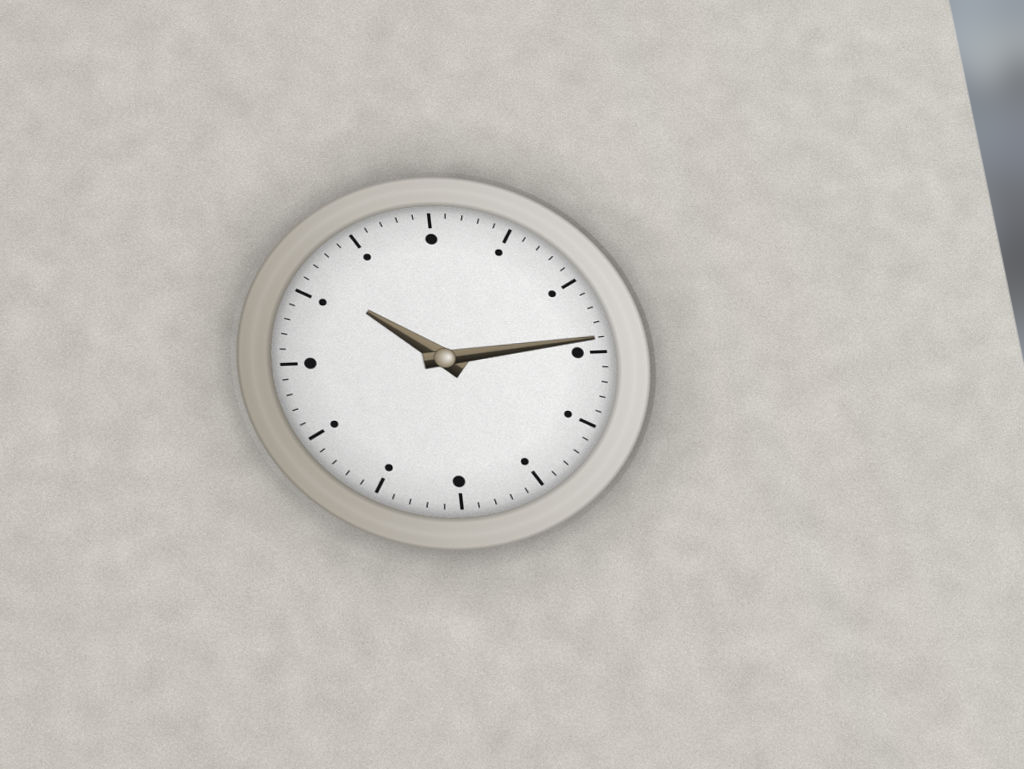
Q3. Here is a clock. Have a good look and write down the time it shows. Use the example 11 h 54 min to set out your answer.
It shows 10 h 14 min
